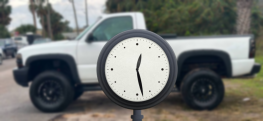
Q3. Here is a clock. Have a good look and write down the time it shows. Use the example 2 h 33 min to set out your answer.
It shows 12 h 28 min
